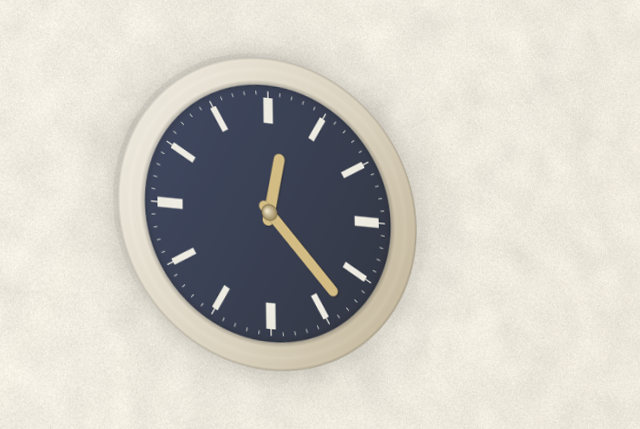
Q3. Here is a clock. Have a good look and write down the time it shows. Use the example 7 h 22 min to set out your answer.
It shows 12 h 23 min
